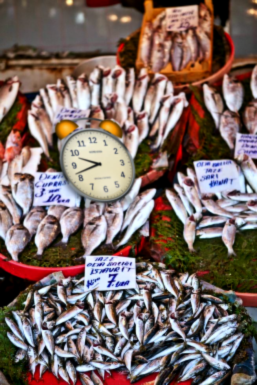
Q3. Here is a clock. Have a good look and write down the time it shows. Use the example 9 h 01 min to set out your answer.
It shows 9 h 42 min
